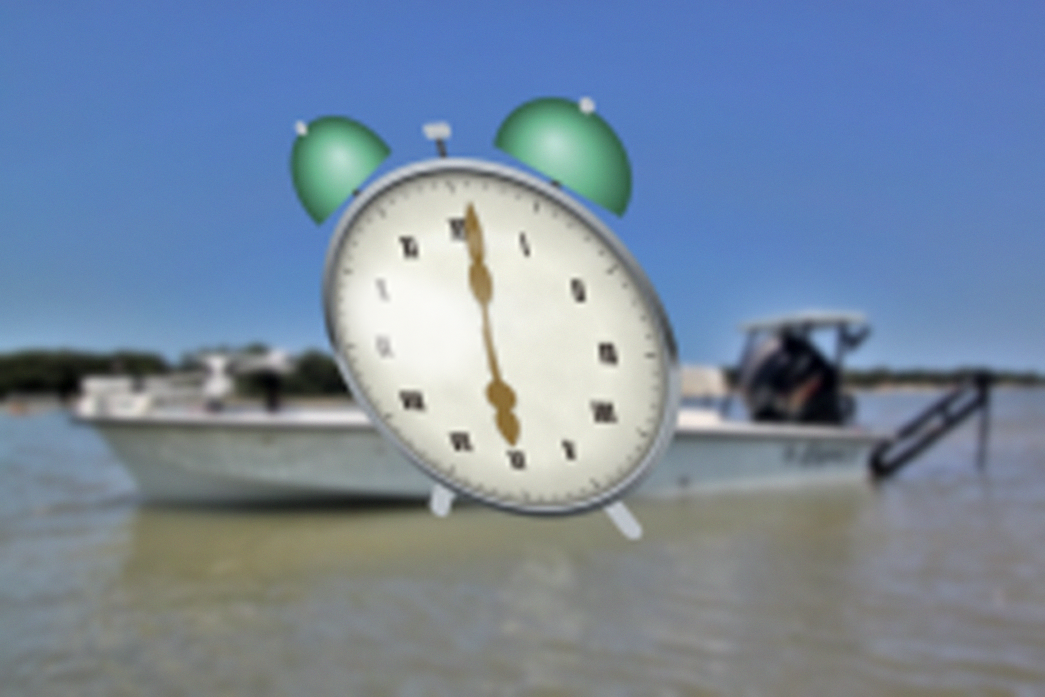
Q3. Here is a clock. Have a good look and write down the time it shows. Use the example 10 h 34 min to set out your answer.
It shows 6 h 01 min
